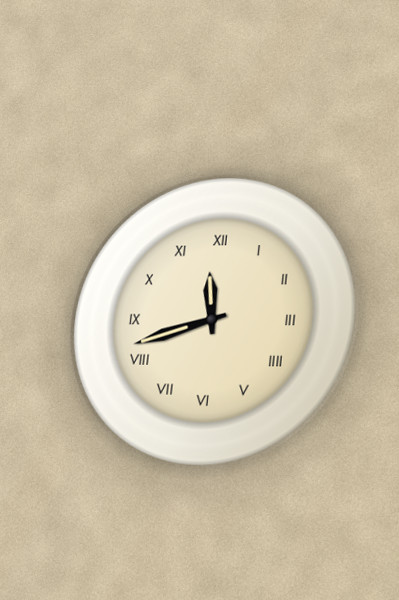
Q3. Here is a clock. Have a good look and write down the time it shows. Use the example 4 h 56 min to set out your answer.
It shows 11 h 42 min
